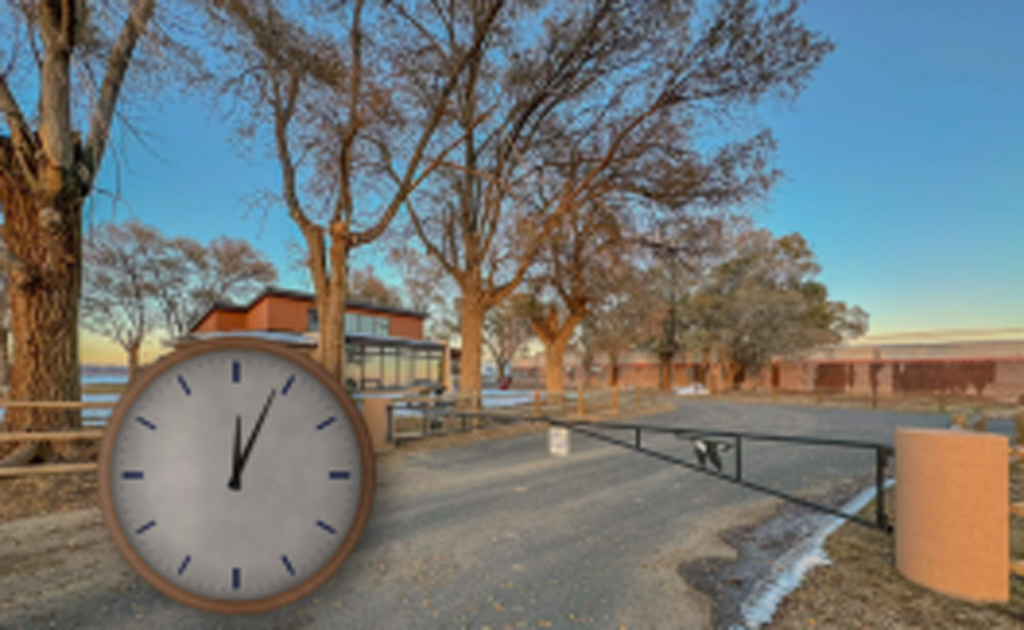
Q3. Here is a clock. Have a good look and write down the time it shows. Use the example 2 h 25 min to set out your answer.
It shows 12 h 04 min
